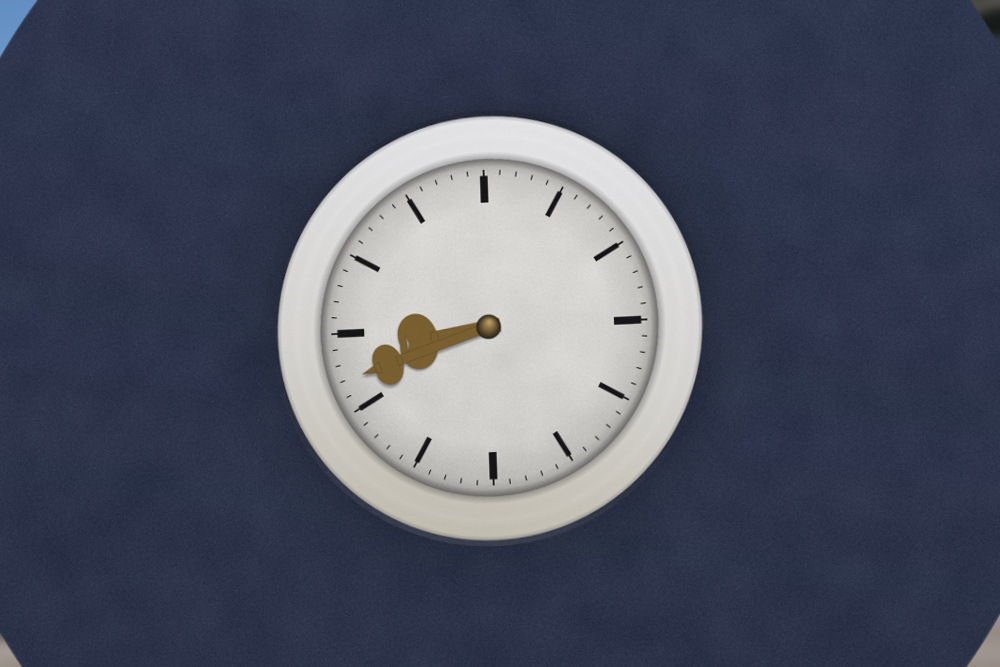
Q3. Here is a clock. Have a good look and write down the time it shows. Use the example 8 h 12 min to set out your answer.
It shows 8 h 42 min
